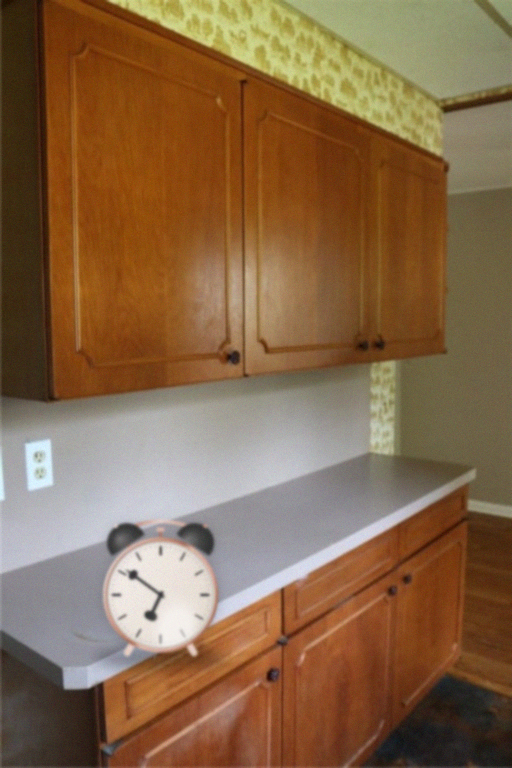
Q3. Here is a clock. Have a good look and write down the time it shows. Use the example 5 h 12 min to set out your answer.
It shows 6 h 51 min
